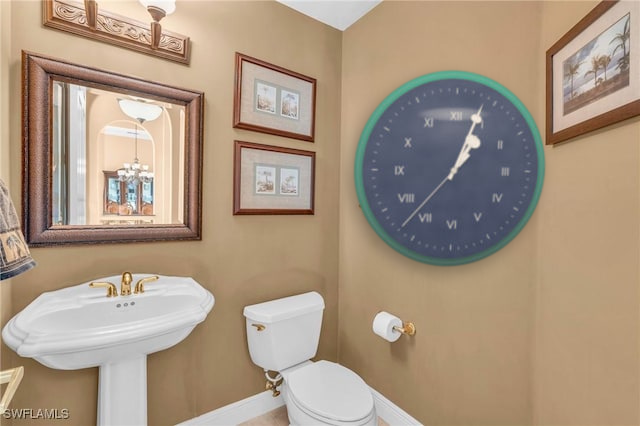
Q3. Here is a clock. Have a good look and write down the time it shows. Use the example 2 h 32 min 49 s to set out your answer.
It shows 1 h 03 min 37 s
